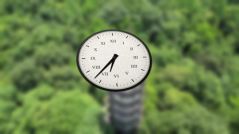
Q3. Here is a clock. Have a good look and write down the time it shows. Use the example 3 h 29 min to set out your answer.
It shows 6 h 37 min
